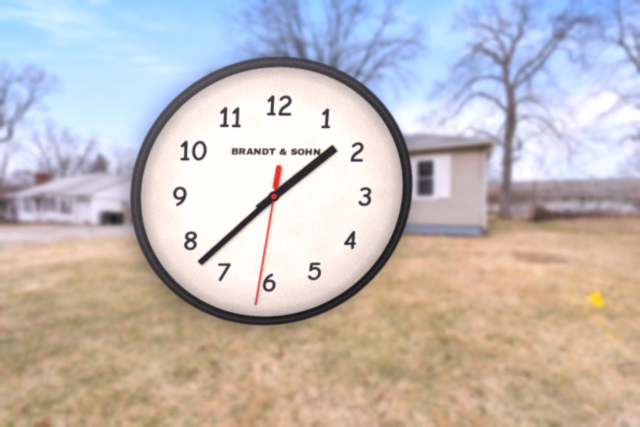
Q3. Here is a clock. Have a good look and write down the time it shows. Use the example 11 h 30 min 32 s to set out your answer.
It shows 1 h 37 min 31 s
